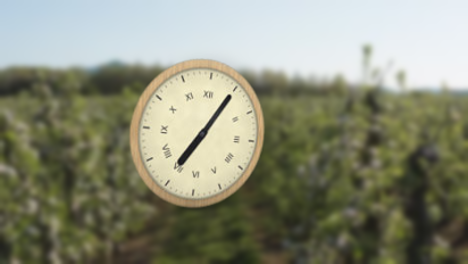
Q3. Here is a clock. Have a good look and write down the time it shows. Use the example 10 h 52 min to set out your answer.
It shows 7 h 05 min
